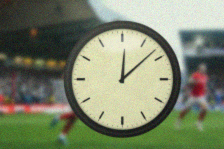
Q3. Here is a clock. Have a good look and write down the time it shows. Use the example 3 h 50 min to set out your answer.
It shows 12 h 08 min
